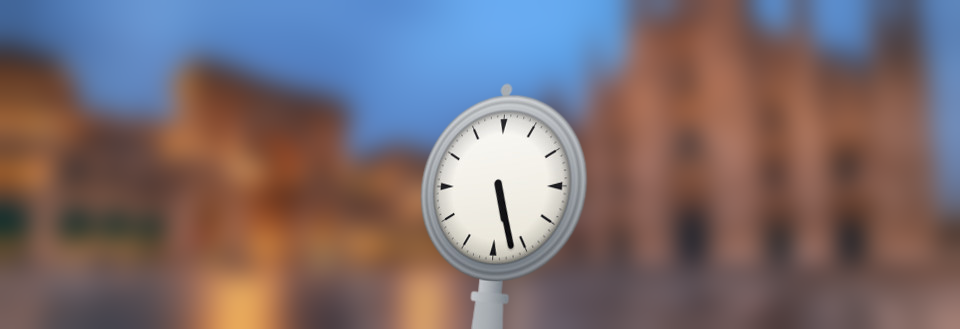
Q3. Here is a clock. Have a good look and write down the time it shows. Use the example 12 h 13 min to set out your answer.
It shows 5 h 27 min
